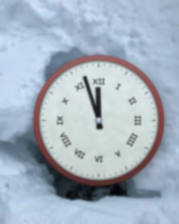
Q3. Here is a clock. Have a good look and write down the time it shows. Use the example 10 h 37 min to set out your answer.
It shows 11 h 57 min
